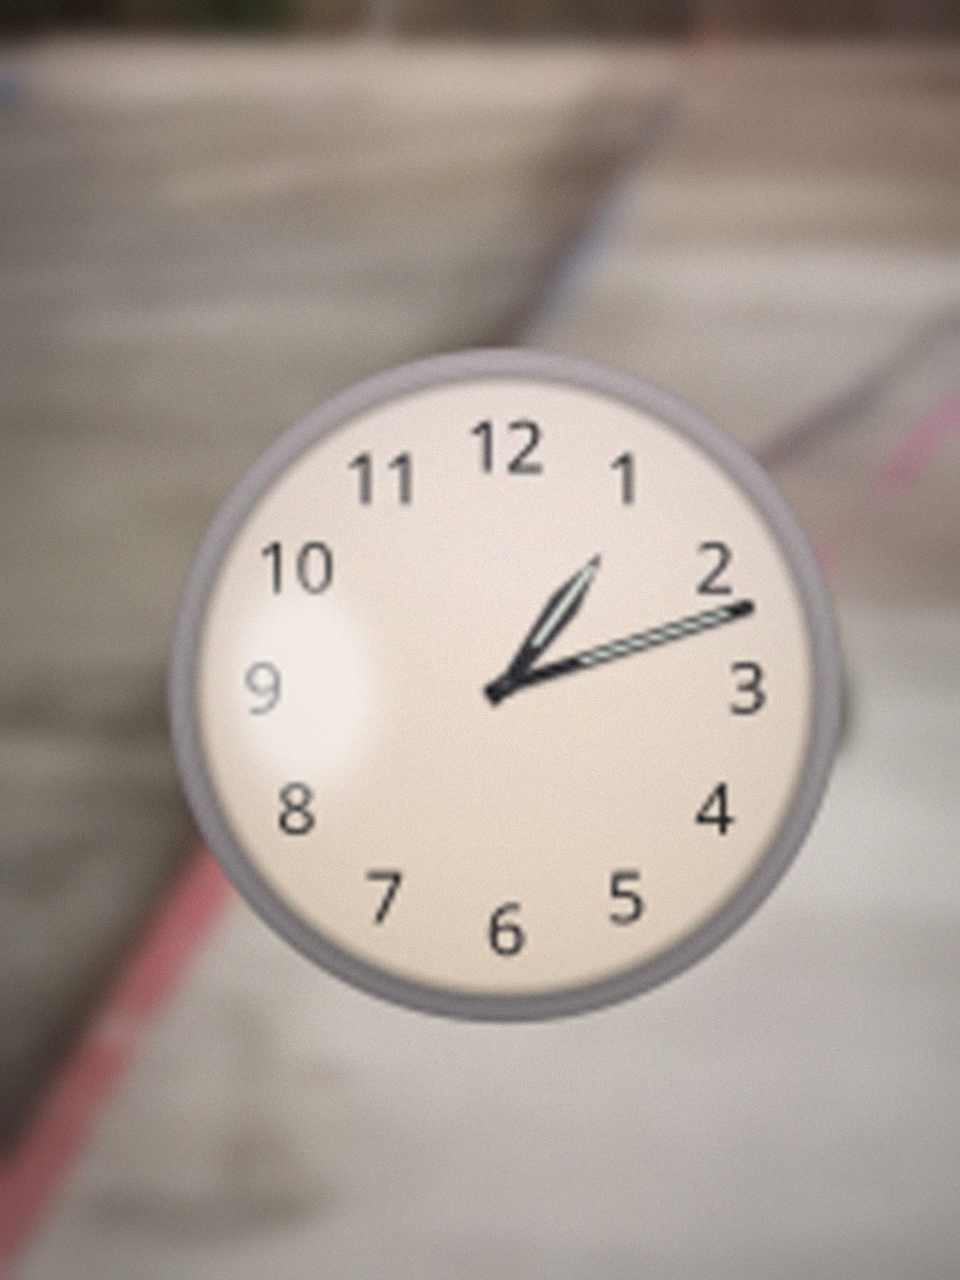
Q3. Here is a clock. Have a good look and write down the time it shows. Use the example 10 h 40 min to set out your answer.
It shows 1 h 12 min
